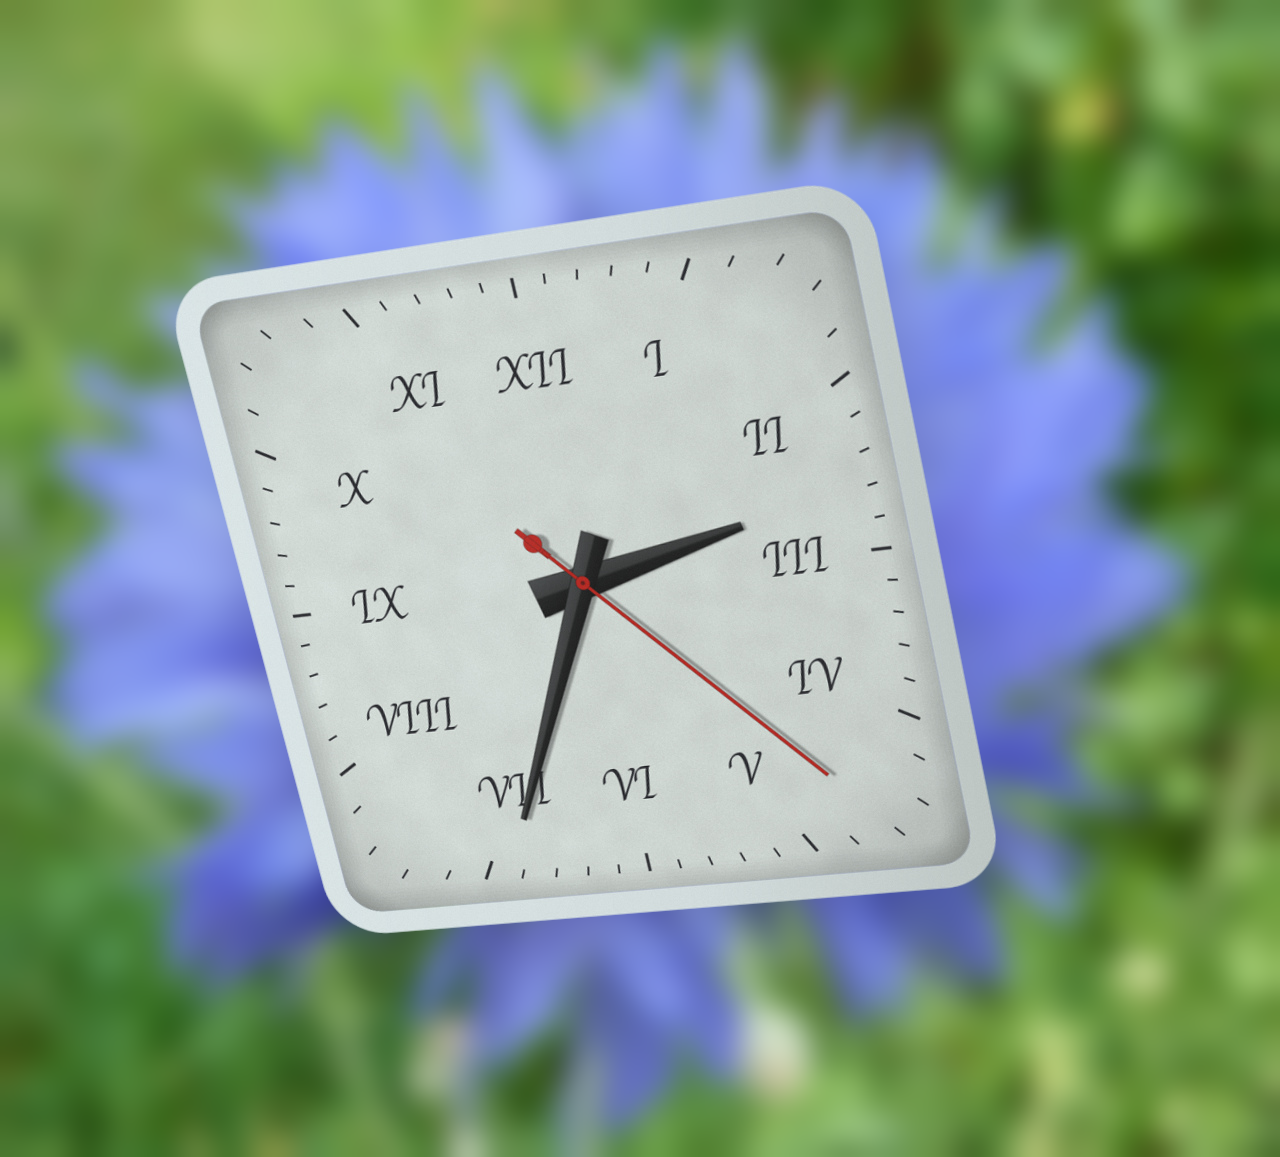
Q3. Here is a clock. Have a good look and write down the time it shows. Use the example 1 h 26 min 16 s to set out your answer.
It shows 2 h 34 min 23 s
